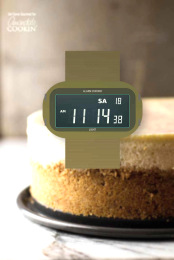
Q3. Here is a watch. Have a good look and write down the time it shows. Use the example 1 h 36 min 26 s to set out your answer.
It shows 11 h 14 min 38 s
